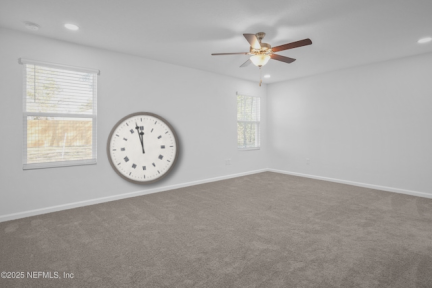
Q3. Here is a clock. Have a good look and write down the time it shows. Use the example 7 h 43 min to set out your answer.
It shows 11 h 58 min
